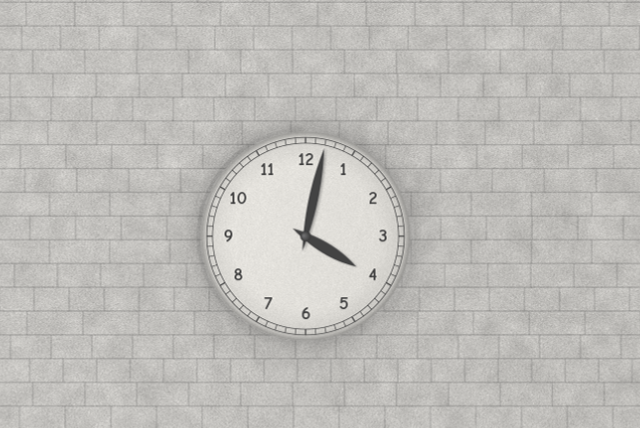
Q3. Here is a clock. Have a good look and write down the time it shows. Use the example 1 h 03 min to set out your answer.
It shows 4 h 02 min
